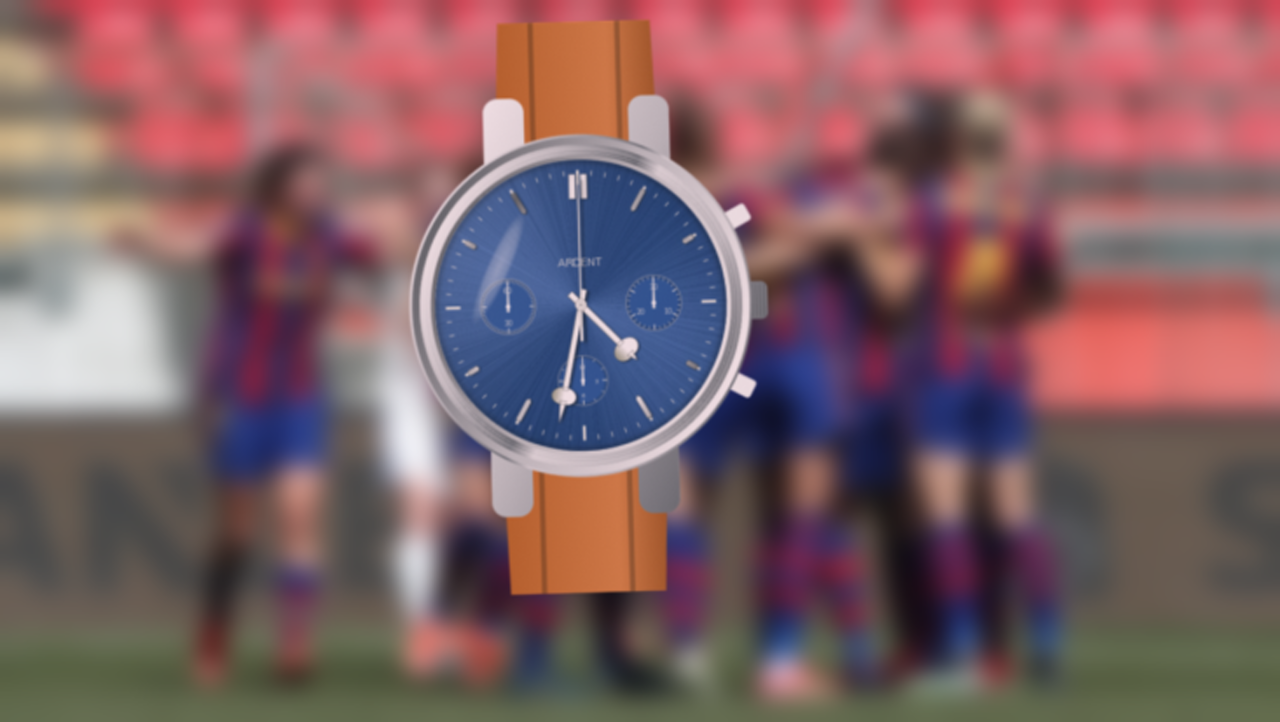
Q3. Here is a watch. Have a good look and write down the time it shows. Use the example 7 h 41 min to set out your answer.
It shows 4 h 32 min
